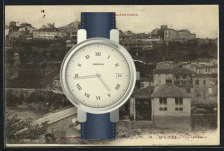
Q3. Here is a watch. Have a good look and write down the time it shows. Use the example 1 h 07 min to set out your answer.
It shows 4 h 44 min
